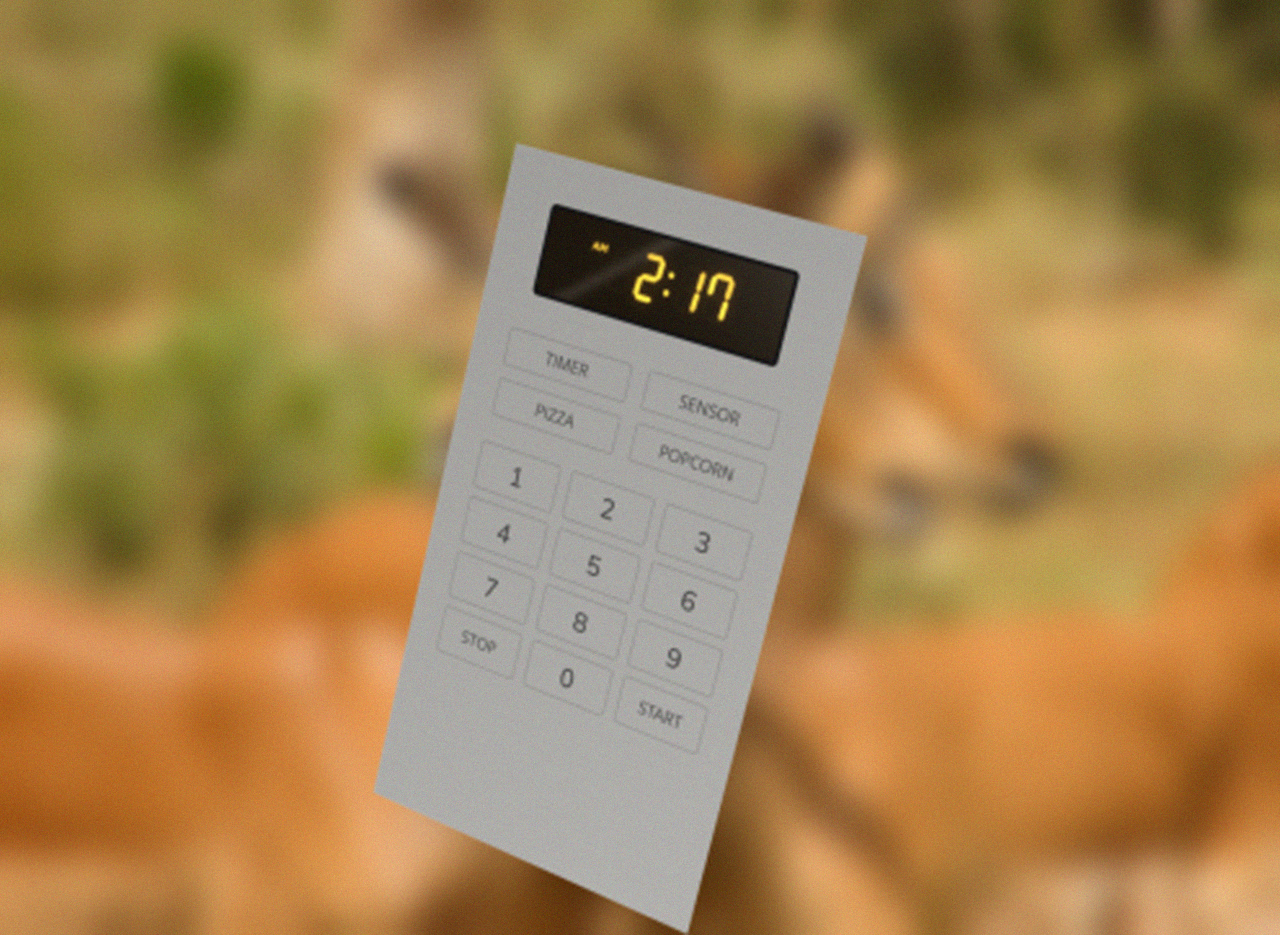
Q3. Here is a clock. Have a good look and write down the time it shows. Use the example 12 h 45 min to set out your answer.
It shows 2 h 17 min
